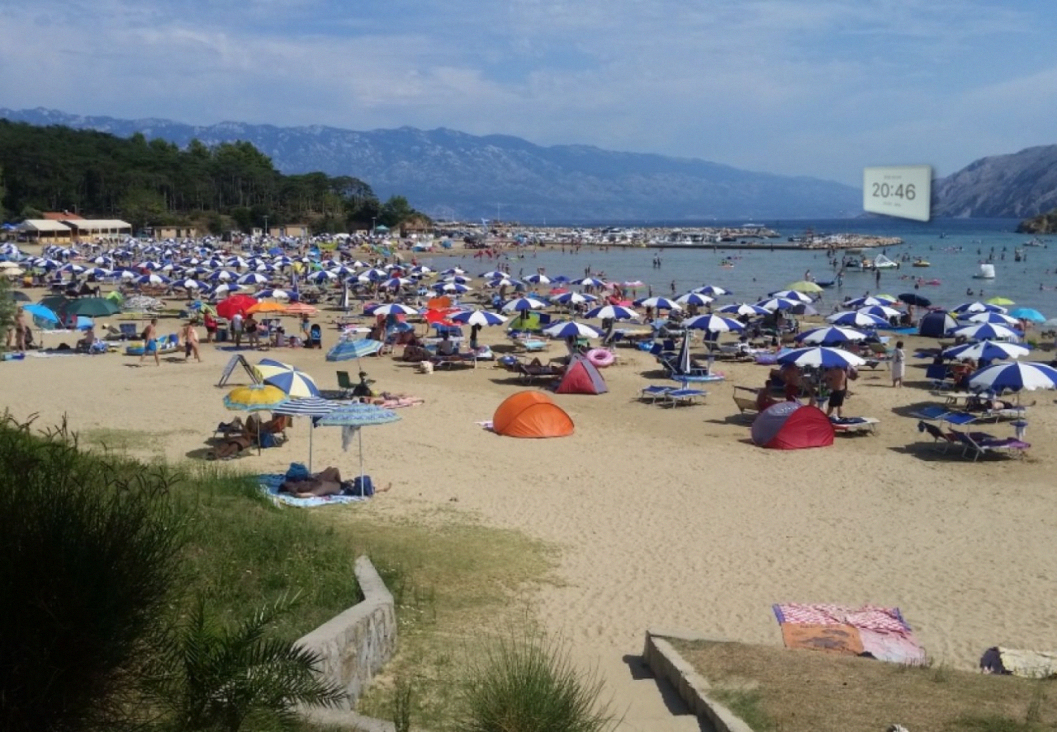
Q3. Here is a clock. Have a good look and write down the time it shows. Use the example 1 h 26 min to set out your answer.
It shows 20 h 46 min
